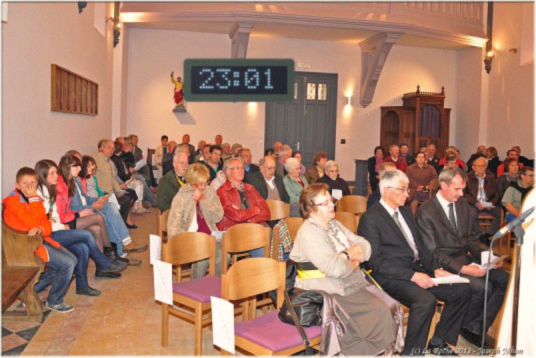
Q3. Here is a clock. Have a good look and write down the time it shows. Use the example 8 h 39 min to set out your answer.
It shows 23 h 01 min
